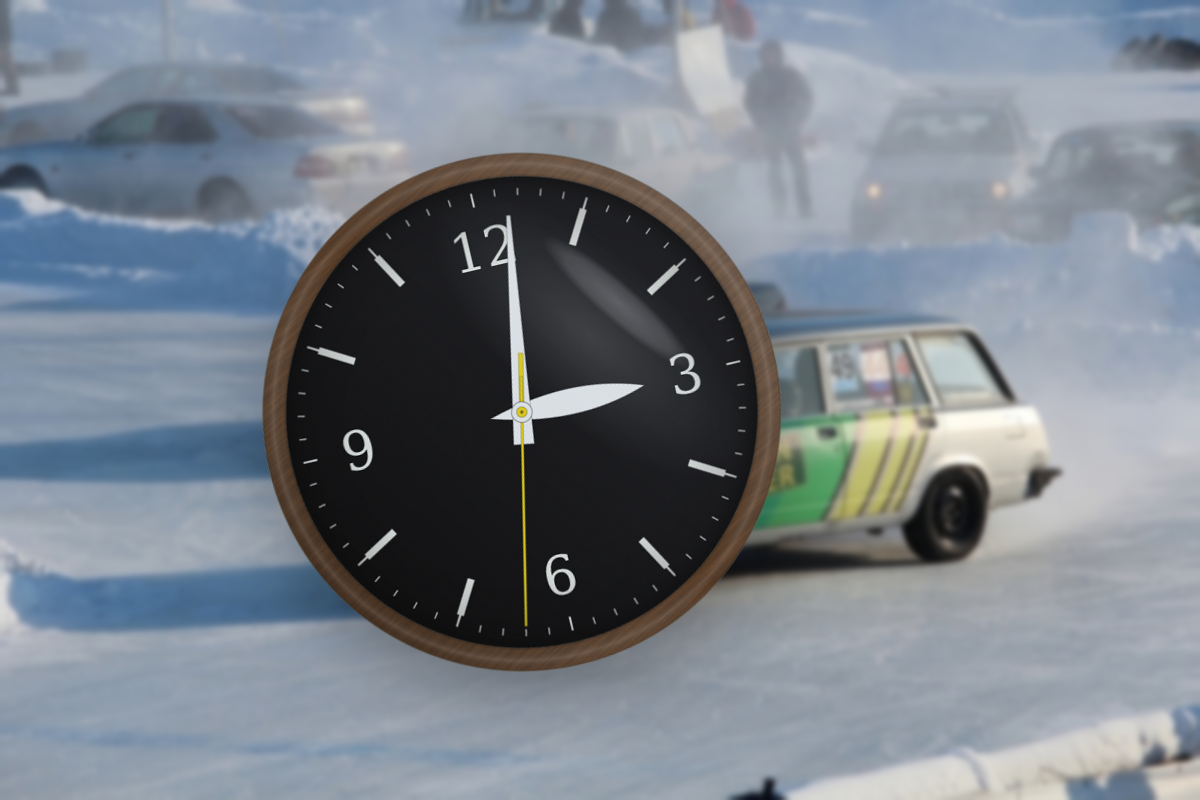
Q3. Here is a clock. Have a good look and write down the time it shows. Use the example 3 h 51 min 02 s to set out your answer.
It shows 3 h 01 min 32 s
